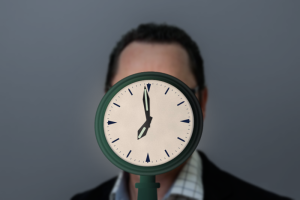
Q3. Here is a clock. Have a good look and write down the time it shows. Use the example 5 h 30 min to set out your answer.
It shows 6 h 59 min
